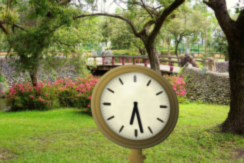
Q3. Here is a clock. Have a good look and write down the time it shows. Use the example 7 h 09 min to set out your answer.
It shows 6 h 28 min
